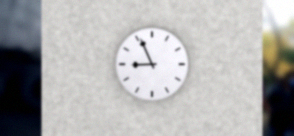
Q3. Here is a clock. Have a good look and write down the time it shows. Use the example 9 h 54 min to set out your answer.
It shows 8 h 56 min
